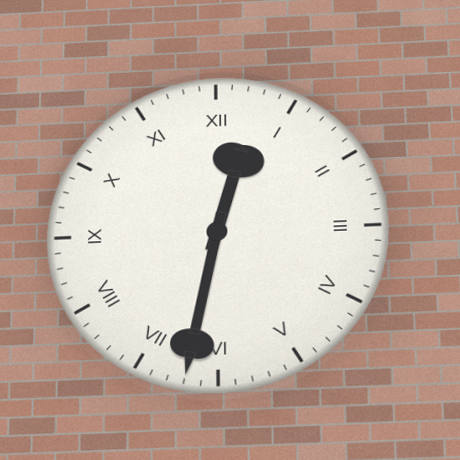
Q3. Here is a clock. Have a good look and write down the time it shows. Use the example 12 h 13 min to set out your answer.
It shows 12 h 32 min
